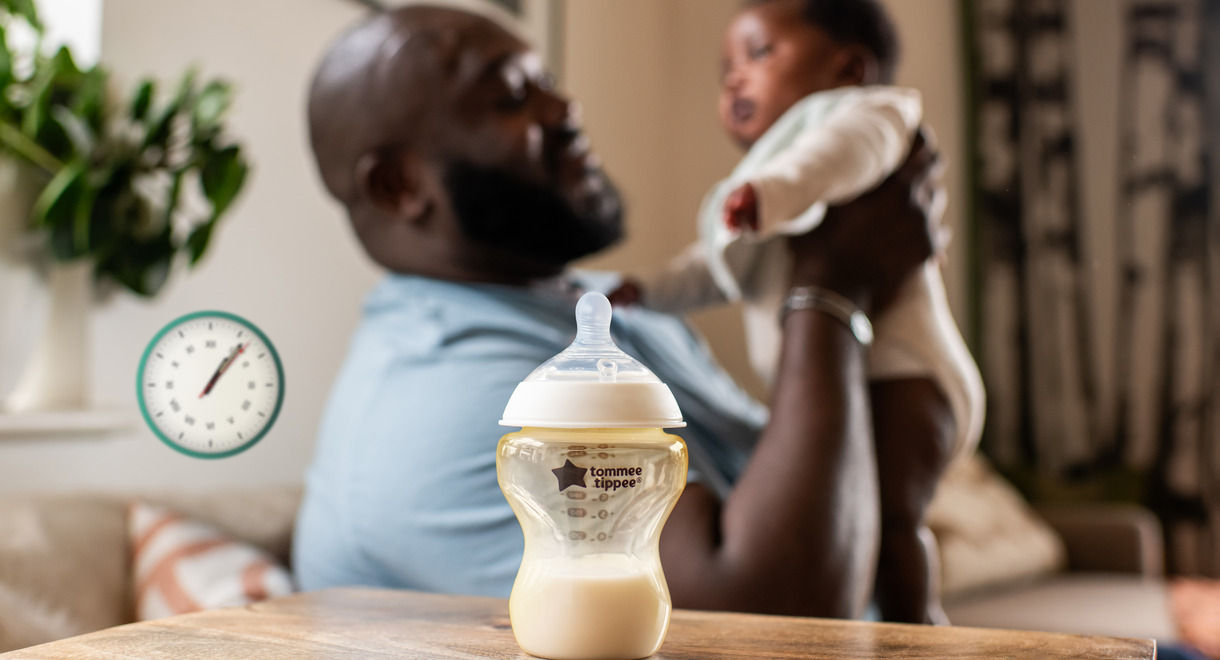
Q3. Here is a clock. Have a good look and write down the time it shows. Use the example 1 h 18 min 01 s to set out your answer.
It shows 1 h 06 min 07 s
